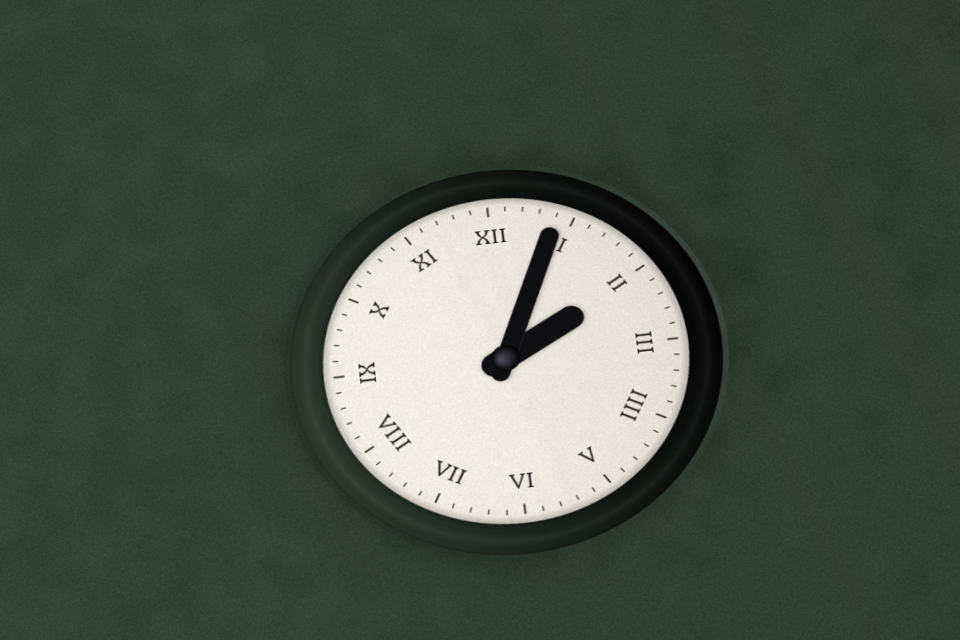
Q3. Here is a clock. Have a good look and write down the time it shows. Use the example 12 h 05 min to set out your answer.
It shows 2 h 04 min
